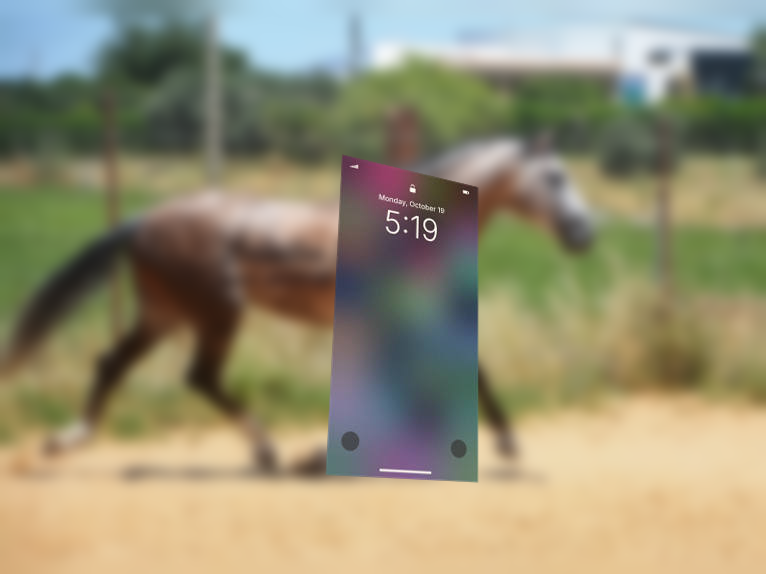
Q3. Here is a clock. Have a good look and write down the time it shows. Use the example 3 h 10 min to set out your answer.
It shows 5 h 19 min
